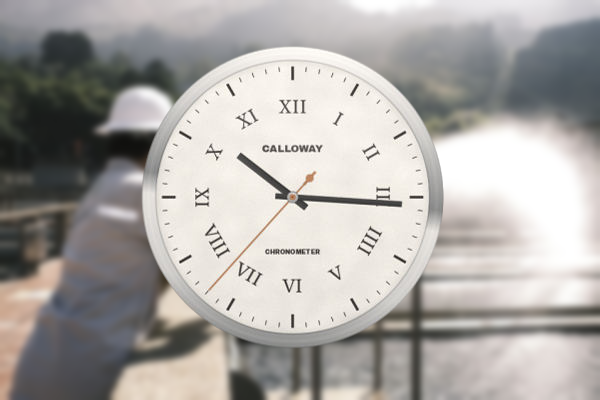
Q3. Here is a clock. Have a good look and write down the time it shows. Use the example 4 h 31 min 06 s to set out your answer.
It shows 10 h 15 min 37 s
